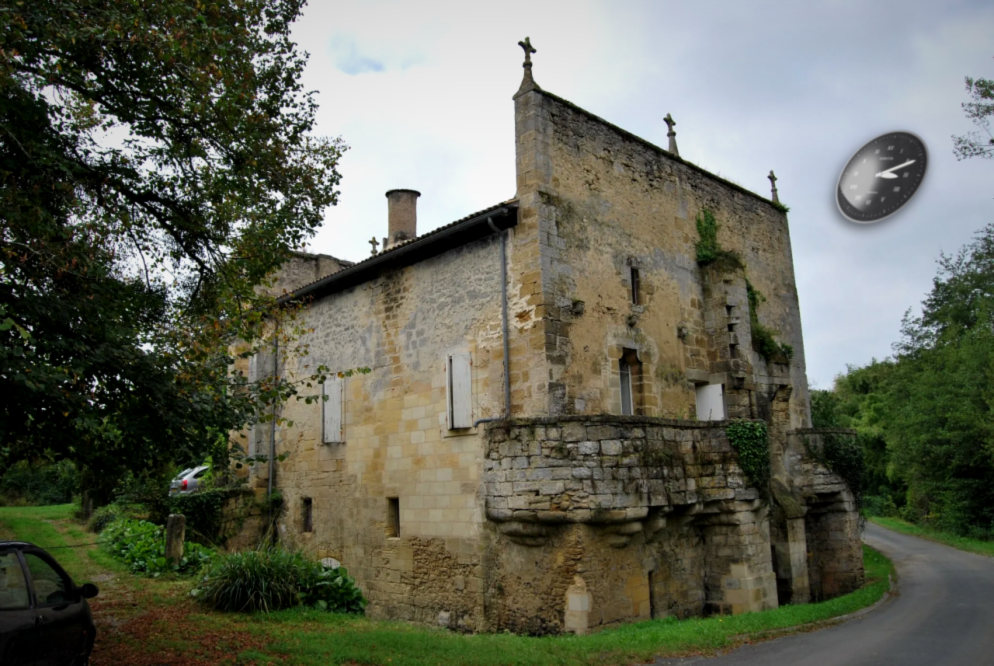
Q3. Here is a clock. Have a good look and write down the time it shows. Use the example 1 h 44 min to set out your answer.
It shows 3 h 11 min
